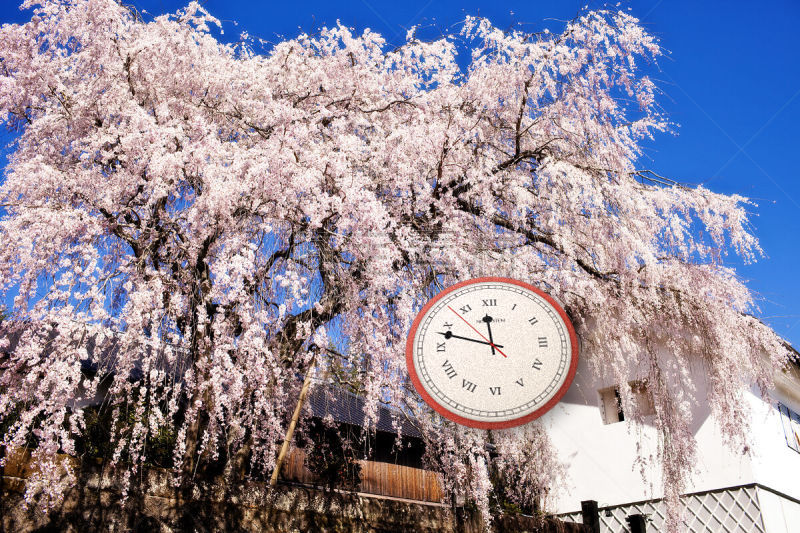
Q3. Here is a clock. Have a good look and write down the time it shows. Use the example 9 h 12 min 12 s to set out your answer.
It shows 11 h 47 min 53 s
